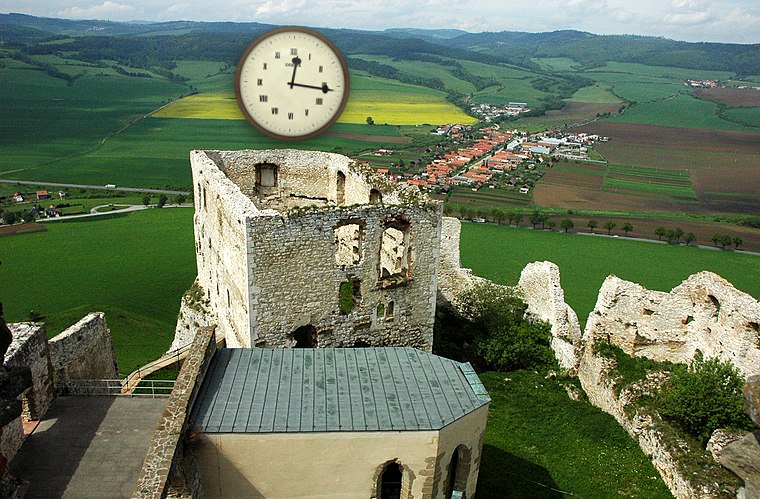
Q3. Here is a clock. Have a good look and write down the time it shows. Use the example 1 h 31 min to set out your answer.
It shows 12 h 16 min
